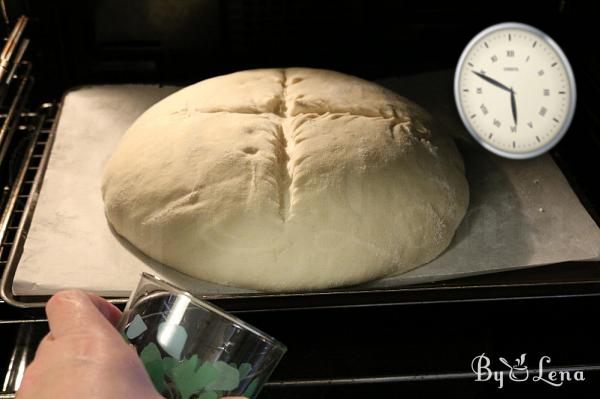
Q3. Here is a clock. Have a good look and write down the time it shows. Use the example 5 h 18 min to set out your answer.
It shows 5 h 49 min
